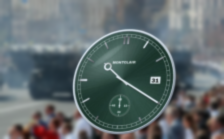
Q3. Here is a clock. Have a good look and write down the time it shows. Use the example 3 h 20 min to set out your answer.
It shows 10 h 20 min
